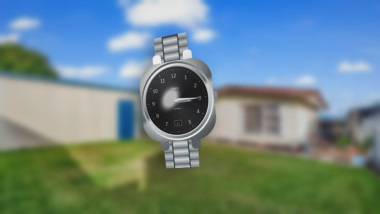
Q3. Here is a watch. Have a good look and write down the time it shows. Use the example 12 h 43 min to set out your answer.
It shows 3 h 15 min
